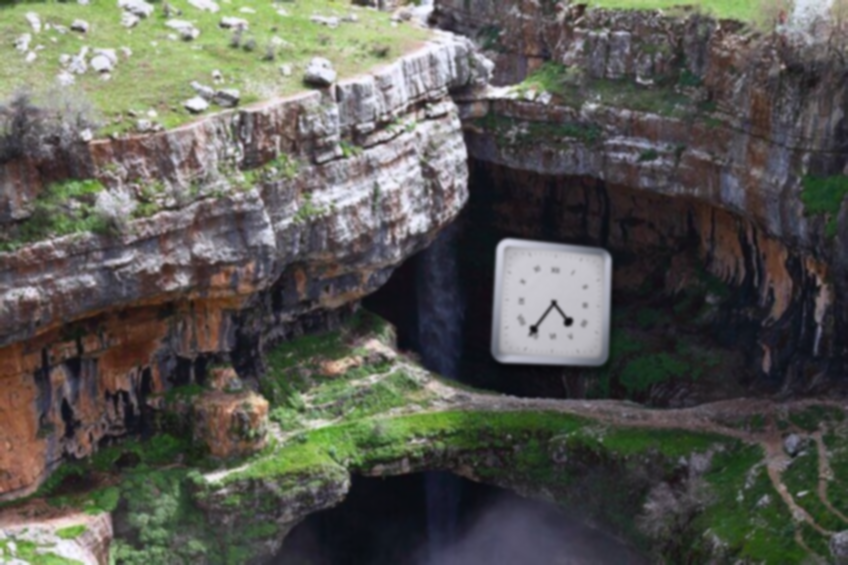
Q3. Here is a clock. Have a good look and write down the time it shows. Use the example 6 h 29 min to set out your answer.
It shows 4 h 36 min
